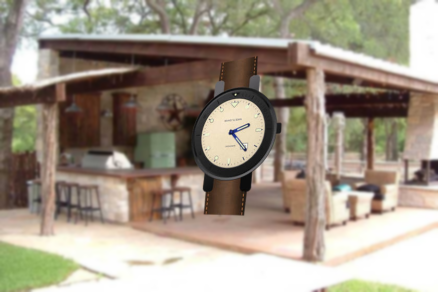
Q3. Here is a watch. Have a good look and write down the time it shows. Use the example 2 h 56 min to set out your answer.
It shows 2 h 23 min
